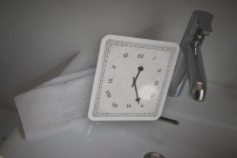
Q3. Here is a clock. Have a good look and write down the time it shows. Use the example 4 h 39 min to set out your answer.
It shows 12 h 26 min
